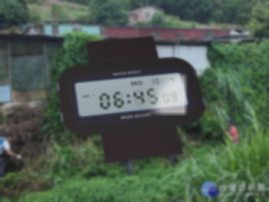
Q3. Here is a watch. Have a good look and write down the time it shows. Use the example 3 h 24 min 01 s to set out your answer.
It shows 6 h 45 min 09 s
